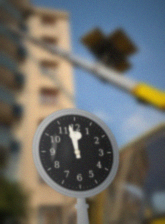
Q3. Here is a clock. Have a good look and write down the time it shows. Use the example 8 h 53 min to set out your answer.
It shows 11 h 58 min
